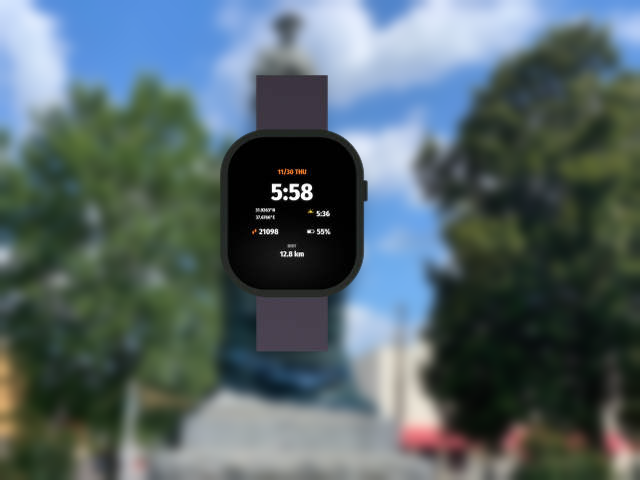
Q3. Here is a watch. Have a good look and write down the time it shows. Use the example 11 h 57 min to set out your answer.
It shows 5 h 58 min
